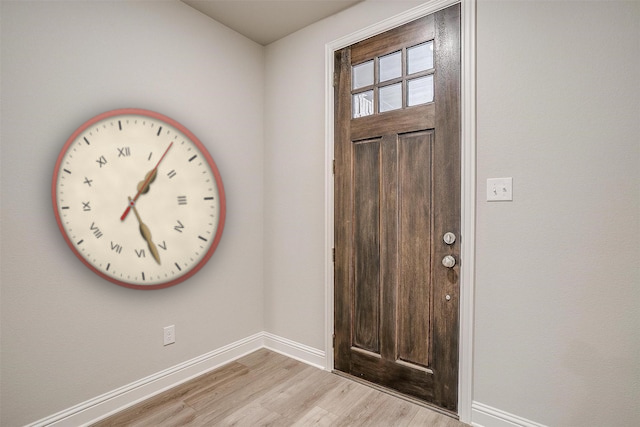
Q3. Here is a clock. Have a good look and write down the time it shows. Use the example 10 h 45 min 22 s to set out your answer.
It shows 1 h 27 min 07 s
